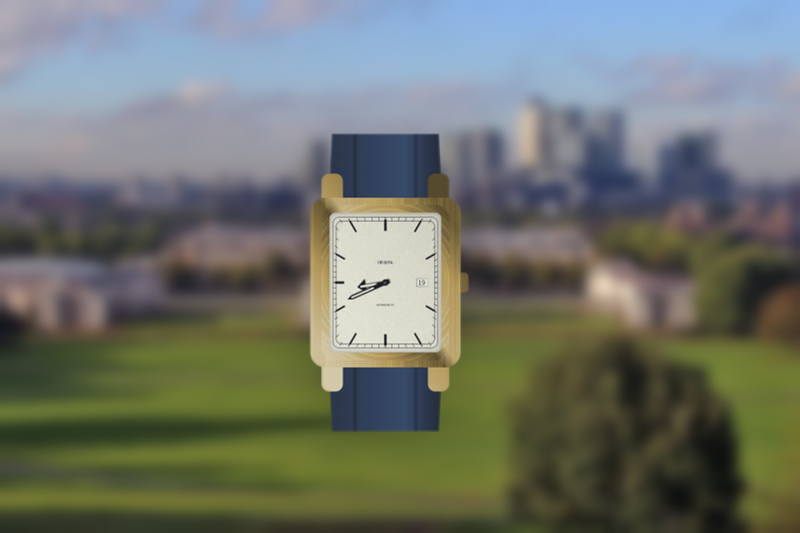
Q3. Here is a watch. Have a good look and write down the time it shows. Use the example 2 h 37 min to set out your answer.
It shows 8 h 41 min
